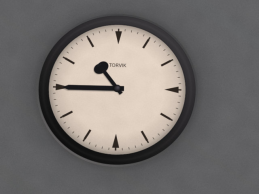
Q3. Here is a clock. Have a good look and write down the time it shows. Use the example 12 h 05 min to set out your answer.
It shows 10 h 45 min
